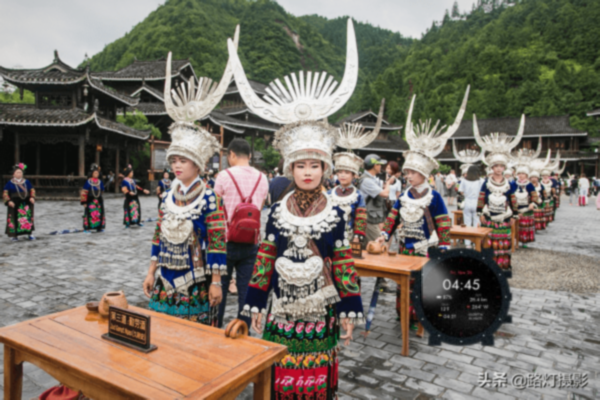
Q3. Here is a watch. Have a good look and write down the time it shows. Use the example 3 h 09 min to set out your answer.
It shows 4 h 45 min
